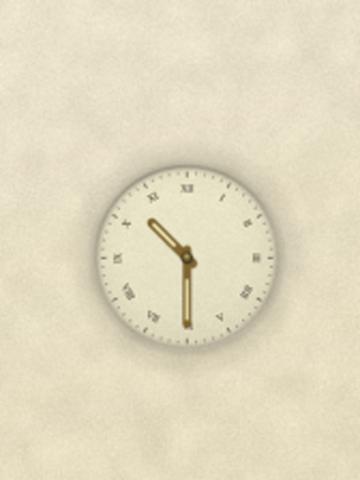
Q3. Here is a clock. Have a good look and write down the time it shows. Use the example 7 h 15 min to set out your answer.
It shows 10 h 30 min
